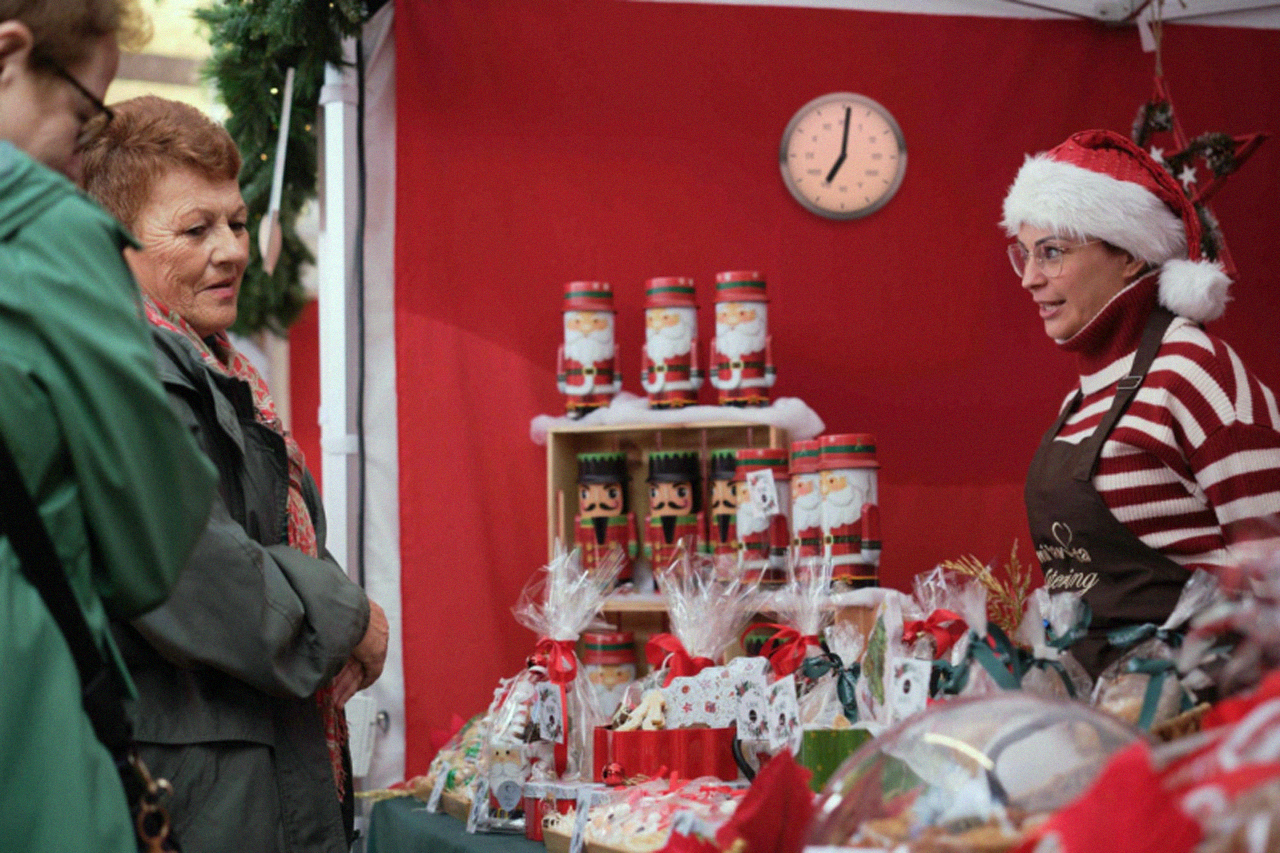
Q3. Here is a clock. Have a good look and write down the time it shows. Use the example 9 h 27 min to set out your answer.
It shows 7 h 01 min
